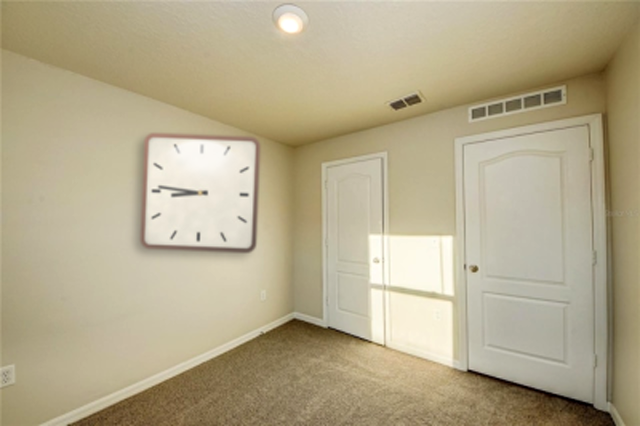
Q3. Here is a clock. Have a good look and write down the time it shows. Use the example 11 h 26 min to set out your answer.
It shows 8 h 46 min
